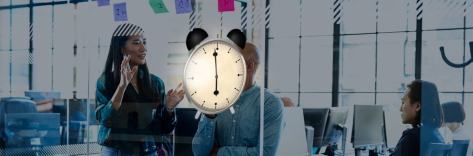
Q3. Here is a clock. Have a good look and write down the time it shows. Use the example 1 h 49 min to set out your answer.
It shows 5 h 59 min
